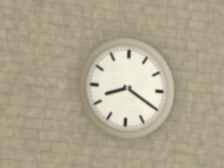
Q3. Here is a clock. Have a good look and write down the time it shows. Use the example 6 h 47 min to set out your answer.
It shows 8 h 20 min
